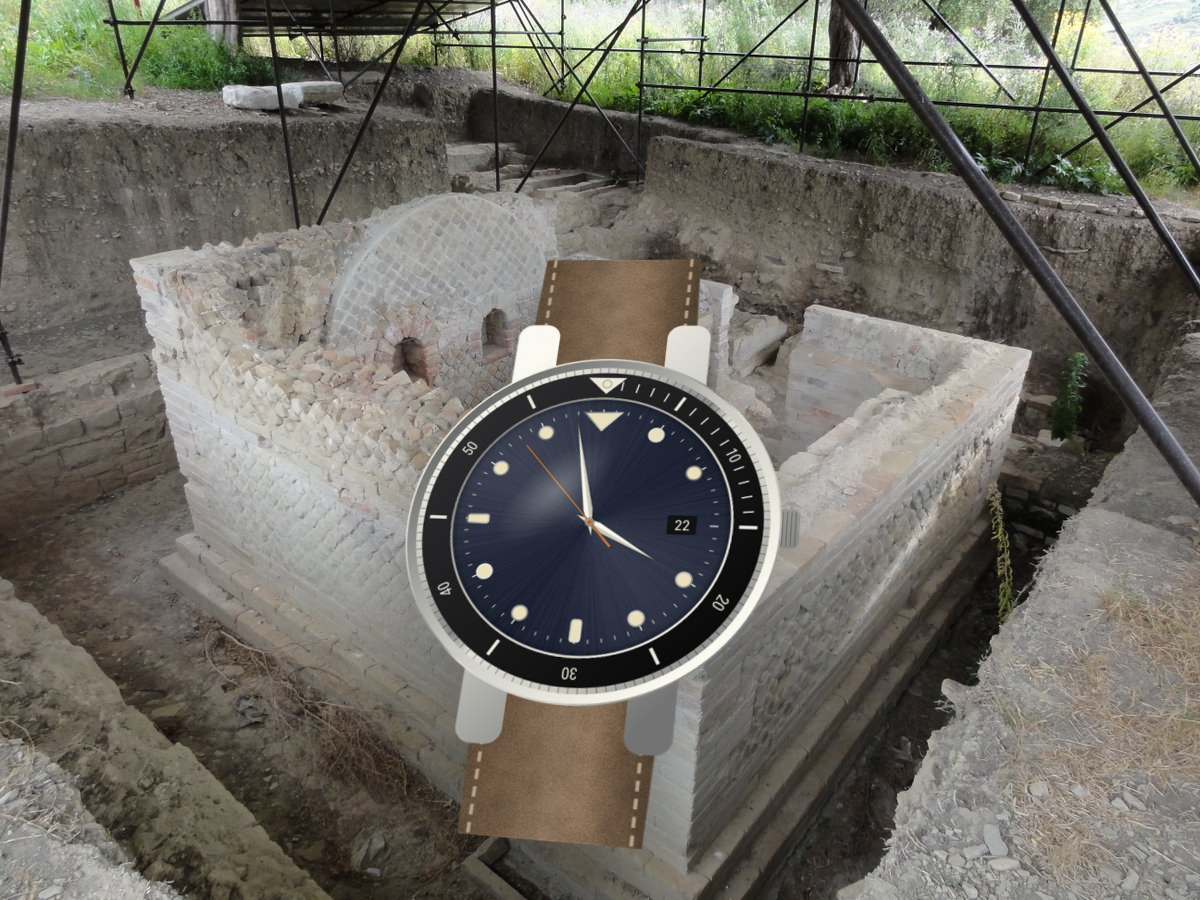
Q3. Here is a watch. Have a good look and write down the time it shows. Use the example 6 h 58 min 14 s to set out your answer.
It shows 3 h 57 min 53 s
